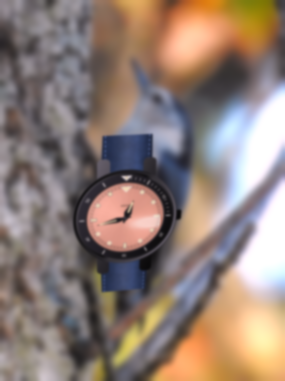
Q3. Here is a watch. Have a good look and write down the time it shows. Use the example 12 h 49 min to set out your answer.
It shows 12 h 43 min
